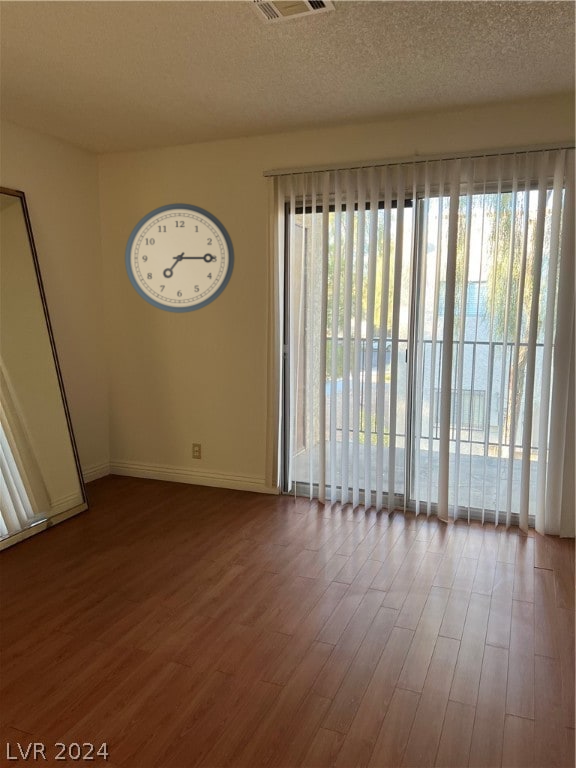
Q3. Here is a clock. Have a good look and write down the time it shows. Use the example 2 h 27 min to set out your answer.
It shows 7 h 15 min
